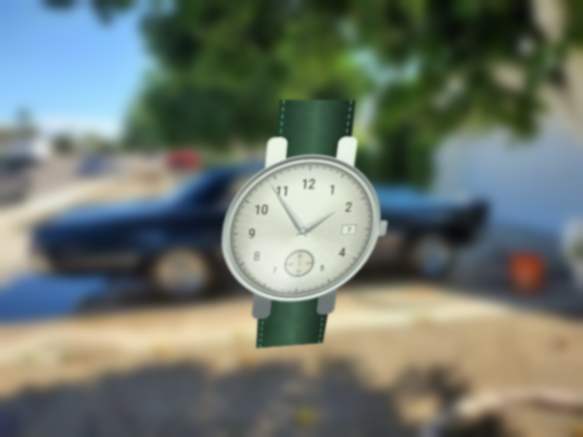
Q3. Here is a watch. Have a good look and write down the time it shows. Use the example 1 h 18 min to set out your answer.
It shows 1 h 54 min
